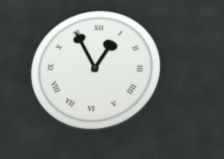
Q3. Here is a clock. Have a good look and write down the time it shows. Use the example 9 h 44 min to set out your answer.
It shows 12 h 55 min
